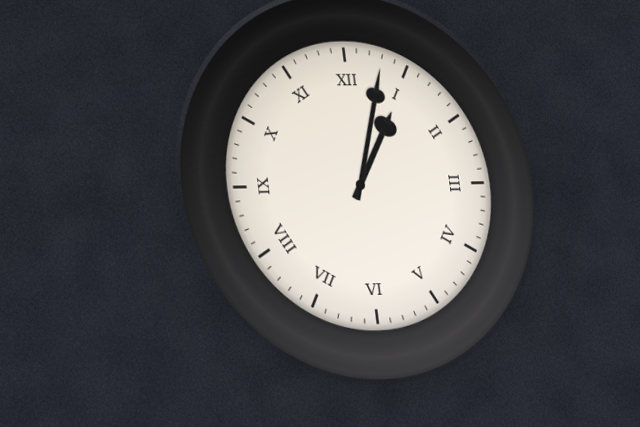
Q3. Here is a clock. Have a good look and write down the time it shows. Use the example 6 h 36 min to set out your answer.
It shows 1 h 03 min
